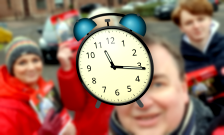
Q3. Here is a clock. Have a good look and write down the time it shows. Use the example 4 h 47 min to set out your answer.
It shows 11 h 16 min
